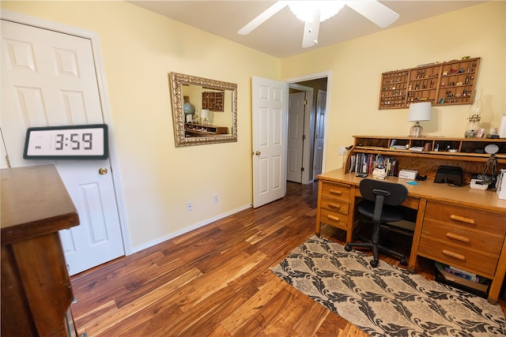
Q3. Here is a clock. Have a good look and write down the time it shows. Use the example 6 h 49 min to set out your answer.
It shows 3 h 59 min
